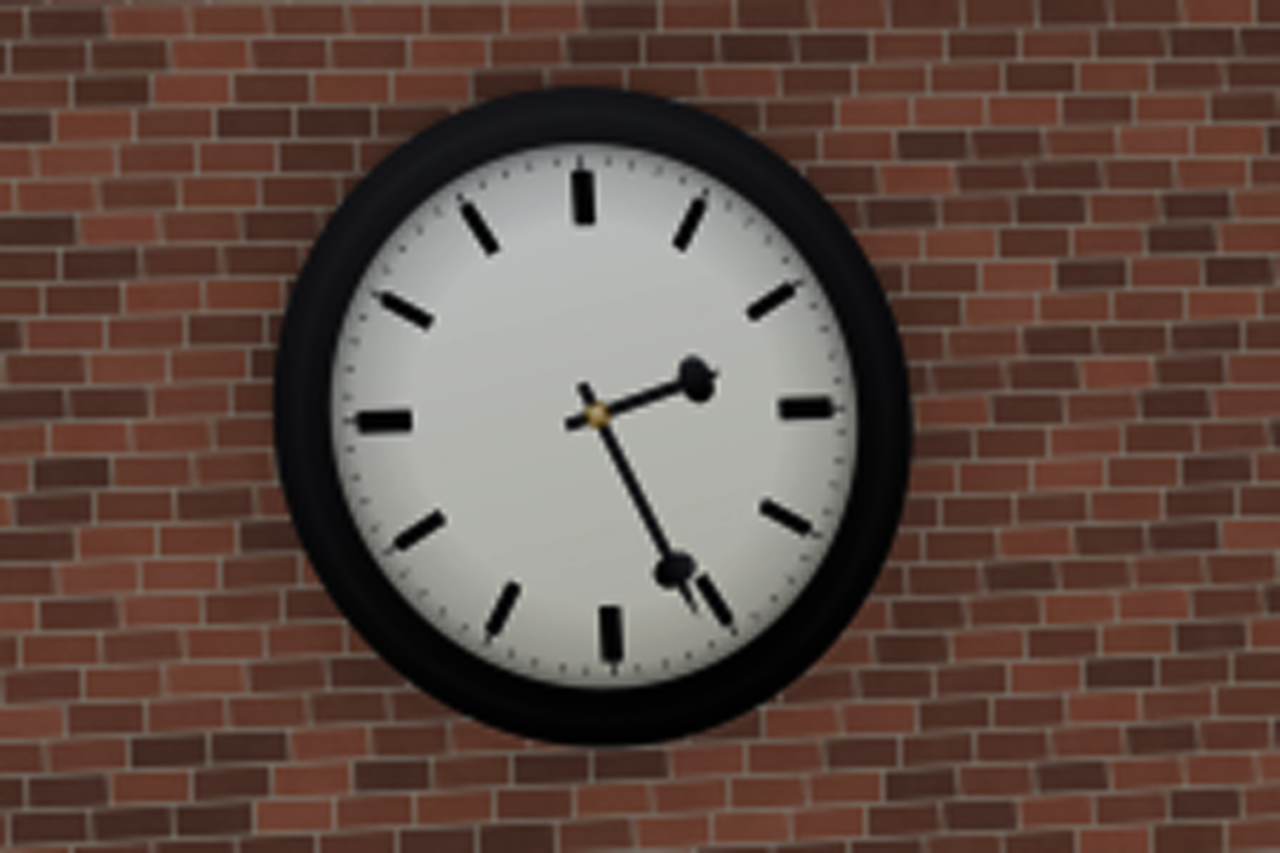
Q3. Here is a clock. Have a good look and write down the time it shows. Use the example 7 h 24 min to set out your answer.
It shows 2 h 26 min
